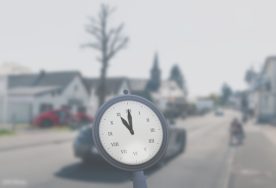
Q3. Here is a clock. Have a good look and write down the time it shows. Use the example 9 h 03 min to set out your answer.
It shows 11 h 00 min
